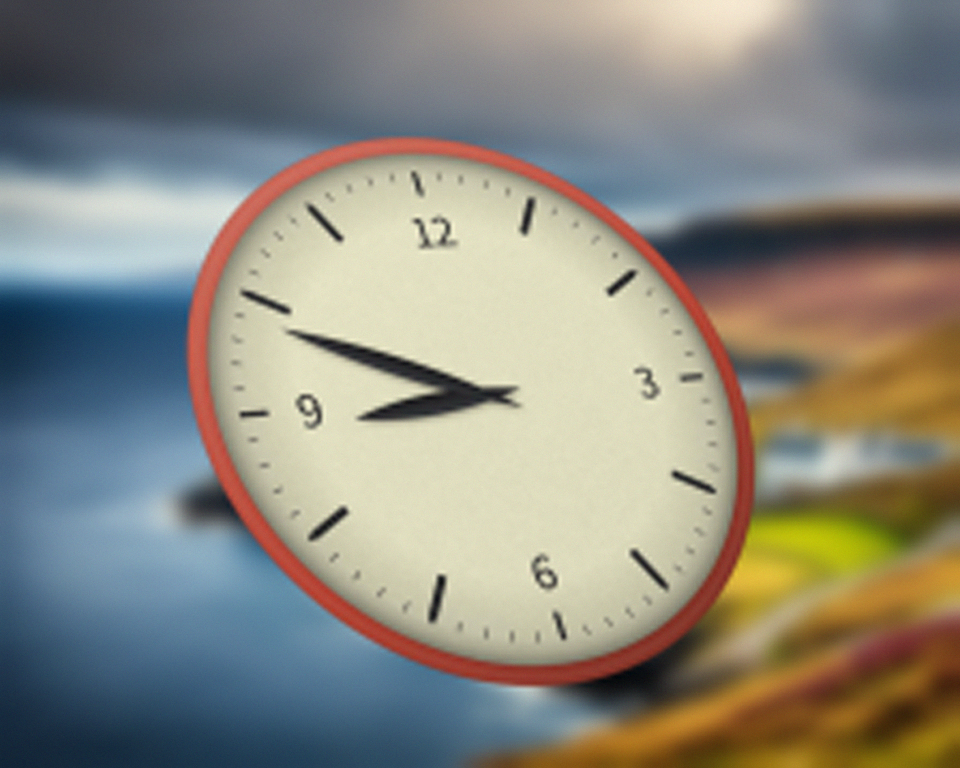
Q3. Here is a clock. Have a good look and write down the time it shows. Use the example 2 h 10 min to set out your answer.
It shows 8 h 49 min
